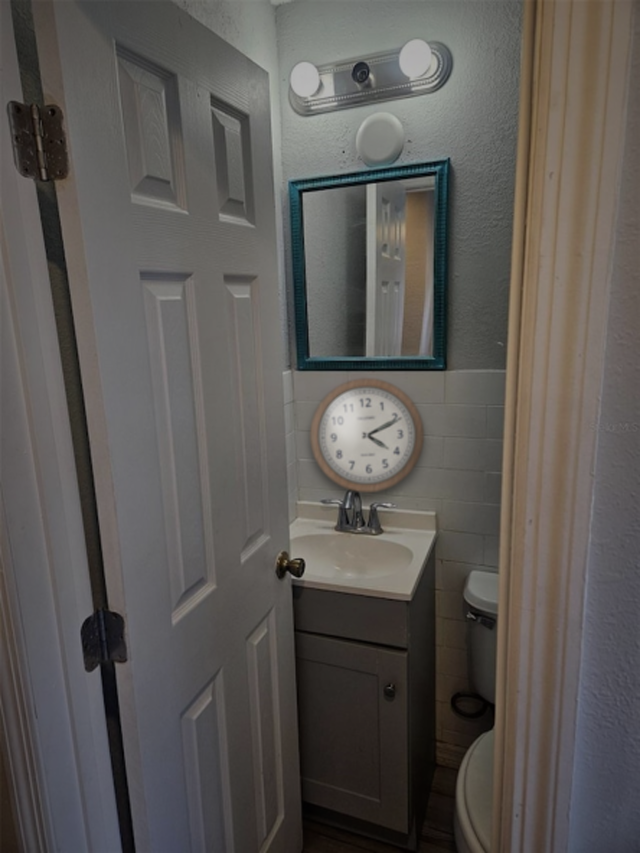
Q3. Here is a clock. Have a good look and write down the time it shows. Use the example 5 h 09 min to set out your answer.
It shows 4 h 11 min
